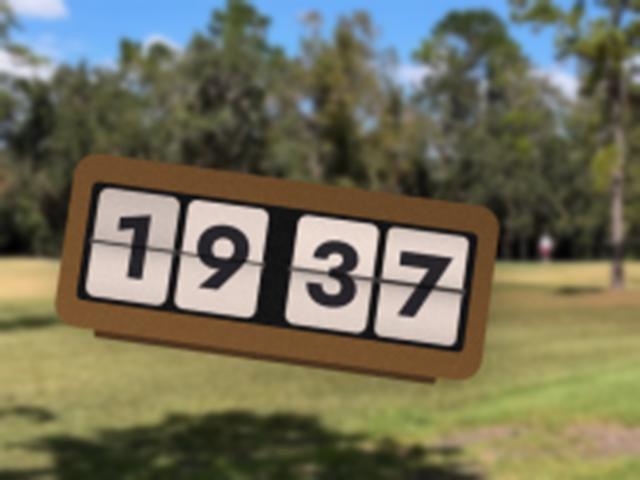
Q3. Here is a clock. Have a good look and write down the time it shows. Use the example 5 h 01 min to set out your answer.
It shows 19 h 37 min
